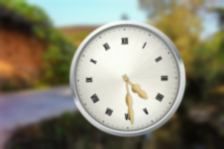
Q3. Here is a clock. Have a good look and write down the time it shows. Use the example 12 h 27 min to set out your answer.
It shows 4 h 29 min
